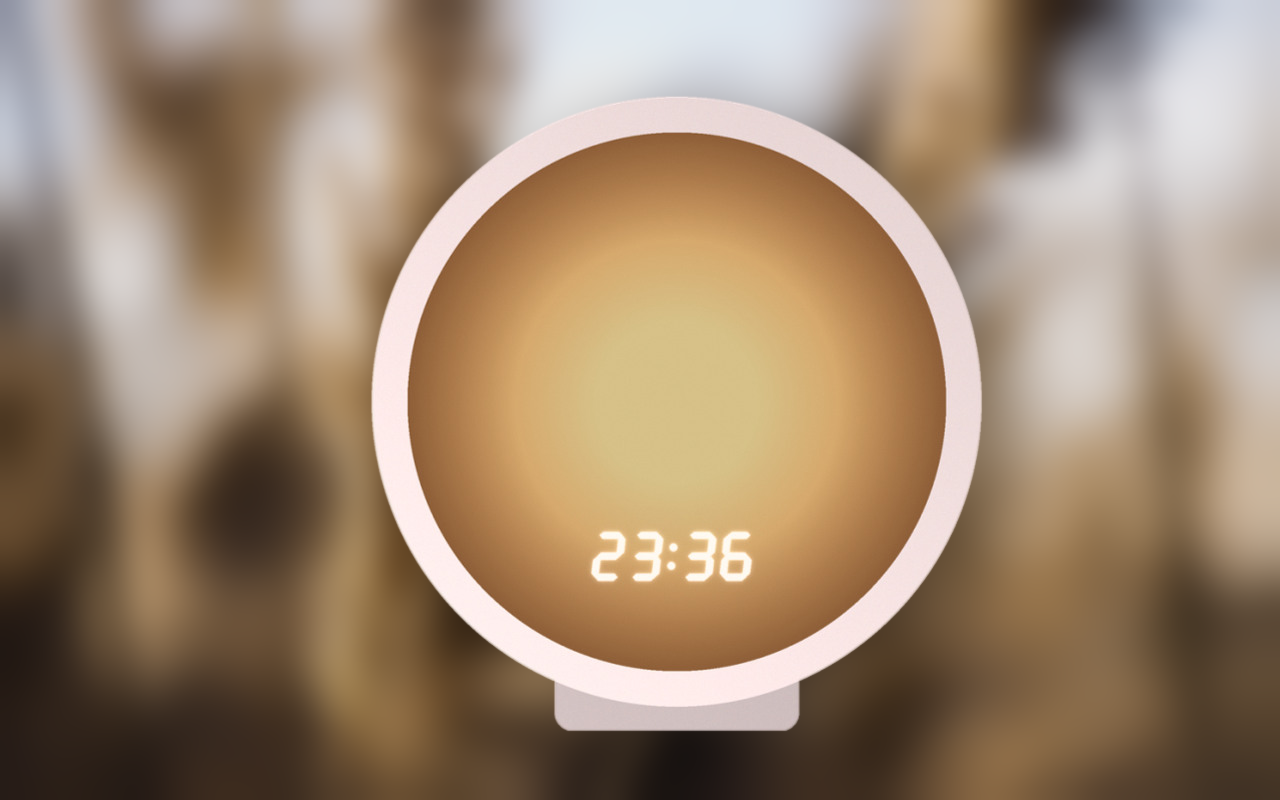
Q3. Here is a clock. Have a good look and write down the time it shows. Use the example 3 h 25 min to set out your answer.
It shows 23 h 36 min
